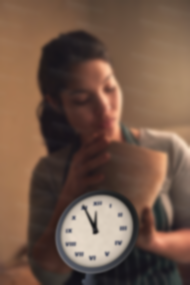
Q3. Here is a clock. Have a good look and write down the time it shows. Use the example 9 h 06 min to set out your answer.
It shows 11 h 55 min
